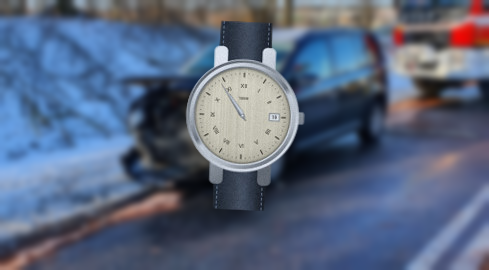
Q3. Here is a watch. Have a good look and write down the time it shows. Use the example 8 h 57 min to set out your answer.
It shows 10 h 54 min
